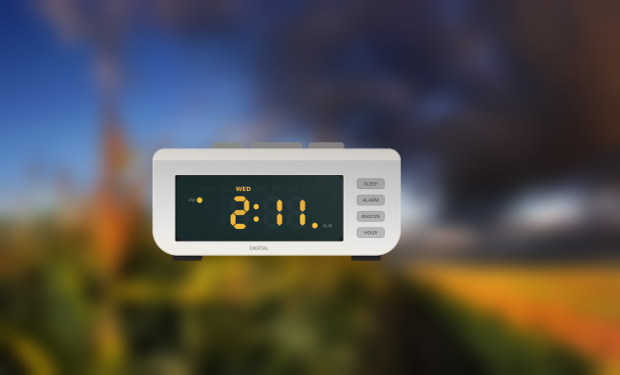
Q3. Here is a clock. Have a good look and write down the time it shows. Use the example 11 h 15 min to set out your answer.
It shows 2 h 11 min
